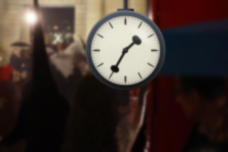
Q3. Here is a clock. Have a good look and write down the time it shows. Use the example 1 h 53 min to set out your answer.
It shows 1 h 35 min
